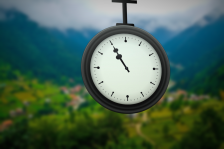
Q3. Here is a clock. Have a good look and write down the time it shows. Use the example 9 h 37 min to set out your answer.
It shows 10 h 55 min
